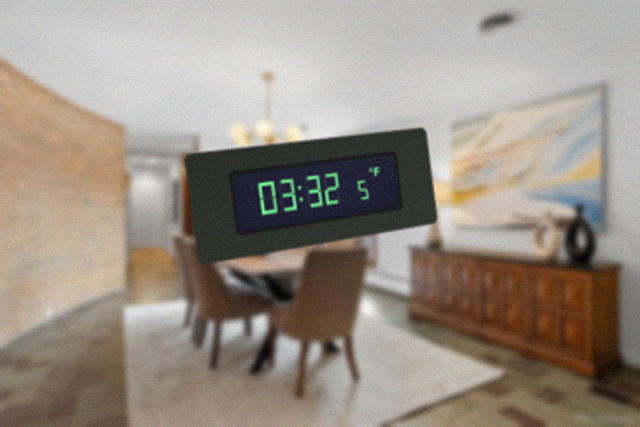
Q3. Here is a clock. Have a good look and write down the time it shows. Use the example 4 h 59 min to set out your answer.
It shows 3 h 32 min
